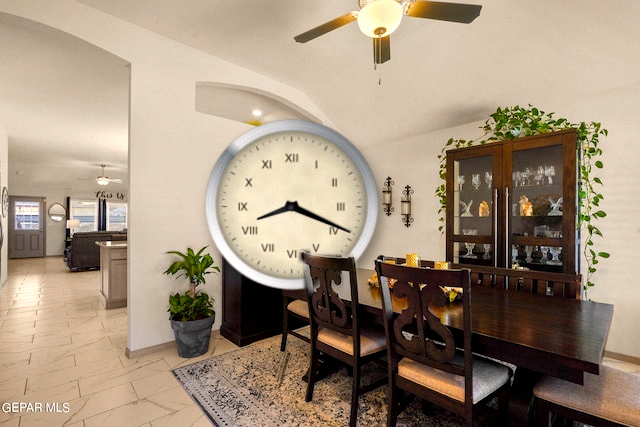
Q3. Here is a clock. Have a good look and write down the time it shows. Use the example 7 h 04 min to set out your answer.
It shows 8 h 19 min
